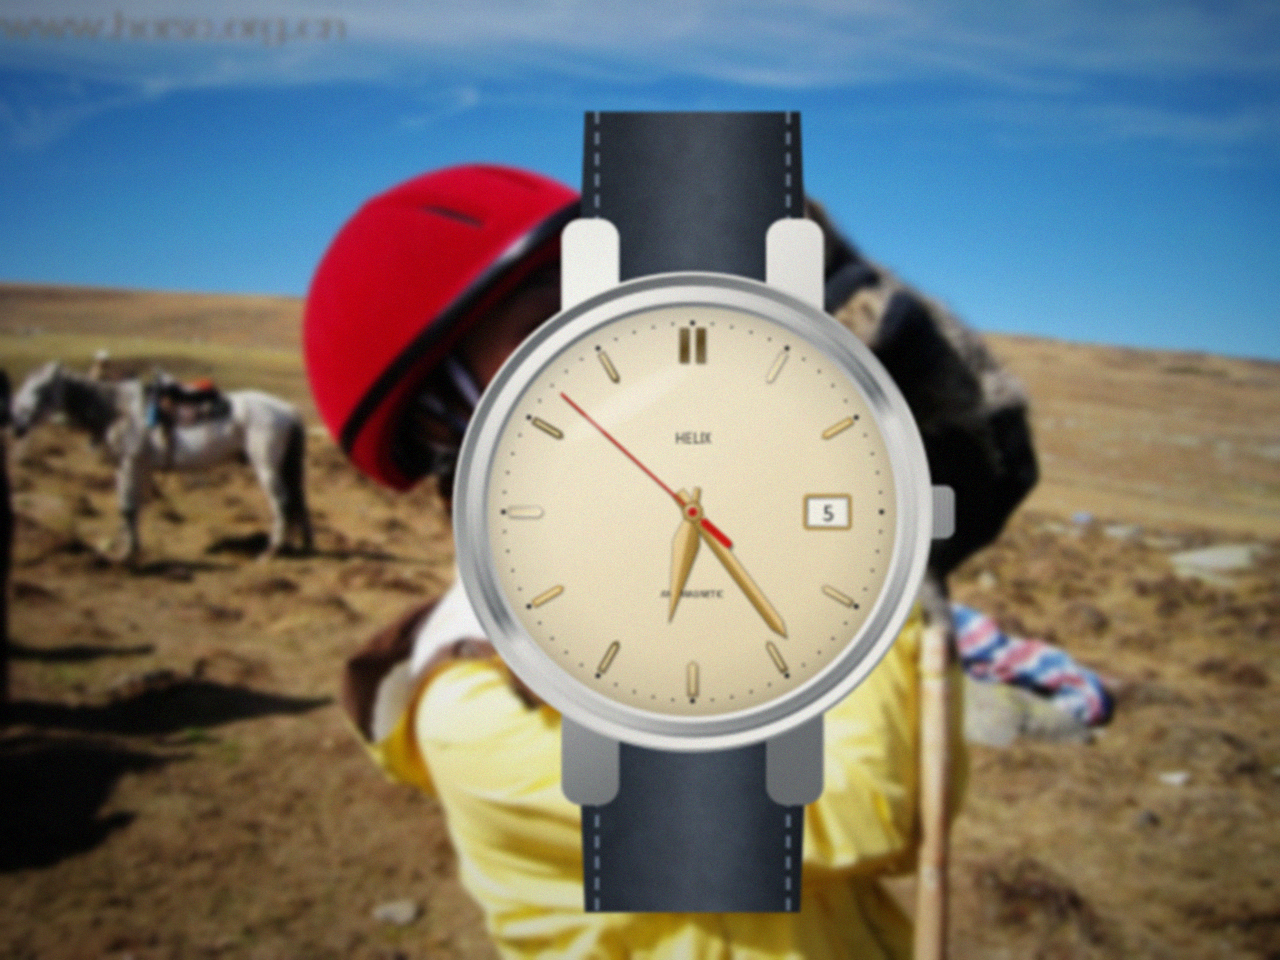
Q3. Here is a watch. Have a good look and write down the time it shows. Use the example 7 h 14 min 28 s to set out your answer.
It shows 6 h 23 min 52 s
